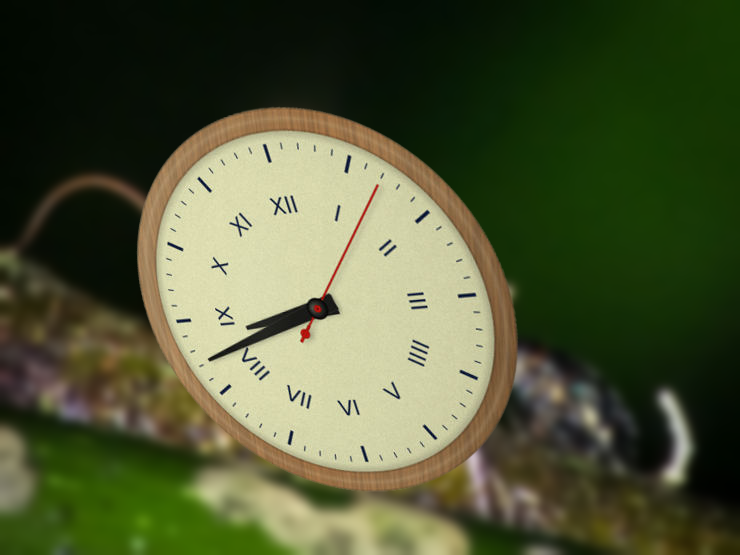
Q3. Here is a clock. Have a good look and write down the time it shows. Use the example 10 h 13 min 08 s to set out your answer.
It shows 8 h 42 min 07 s
